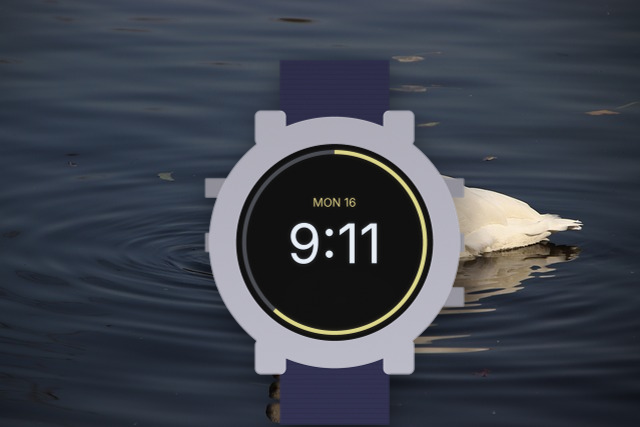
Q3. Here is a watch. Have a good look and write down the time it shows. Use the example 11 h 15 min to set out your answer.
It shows 9 h 11 min
